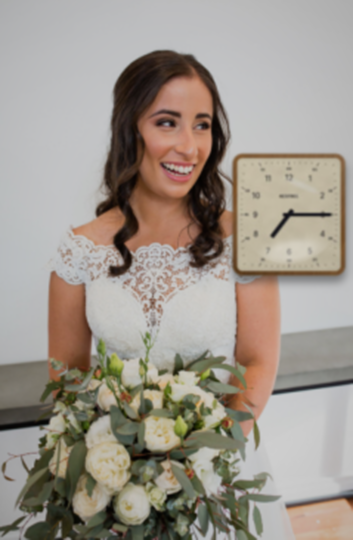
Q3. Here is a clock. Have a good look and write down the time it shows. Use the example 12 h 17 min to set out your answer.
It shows 7 h 15 min
